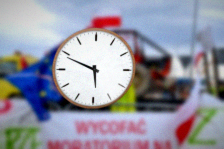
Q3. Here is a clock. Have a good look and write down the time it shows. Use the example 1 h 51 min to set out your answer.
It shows 5 h 49 min
